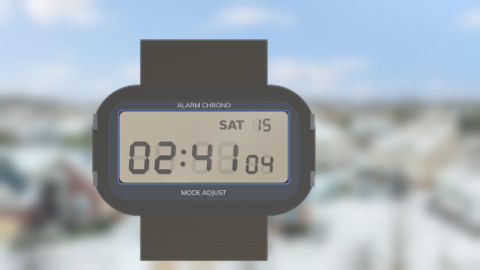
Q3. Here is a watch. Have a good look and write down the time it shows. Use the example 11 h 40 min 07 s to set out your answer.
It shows 2 h 41 min 04 s
